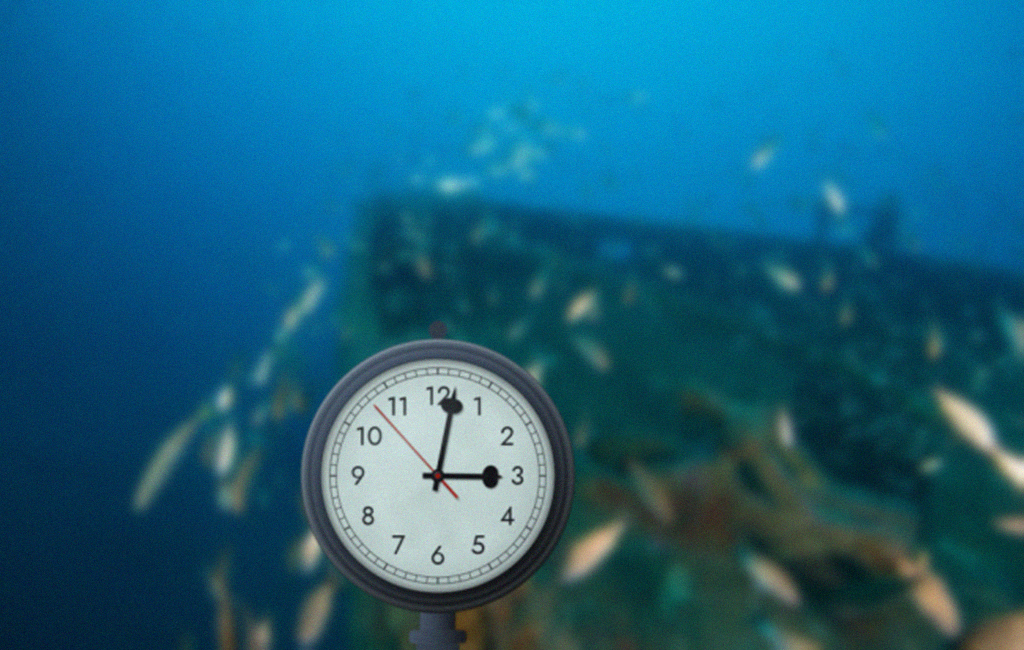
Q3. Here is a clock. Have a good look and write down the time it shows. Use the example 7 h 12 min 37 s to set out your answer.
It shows 3 h 01 min 53 s
